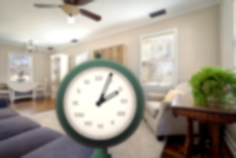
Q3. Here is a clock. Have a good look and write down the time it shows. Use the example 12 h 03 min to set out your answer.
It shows 2 h 04 min
